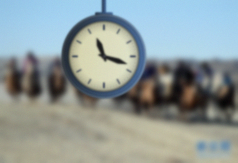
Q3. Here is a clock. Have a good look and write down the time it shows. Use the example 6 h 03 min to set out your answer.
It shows 11 h 18 min
